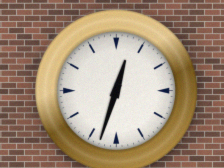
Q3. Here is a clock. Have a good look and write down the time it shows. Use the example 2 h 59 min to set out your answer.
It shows 12 h 33 min
